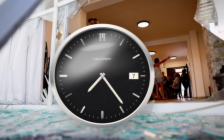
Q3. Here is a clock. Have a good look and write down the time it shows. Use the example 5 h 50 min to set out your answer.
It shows 7 h 24 min
